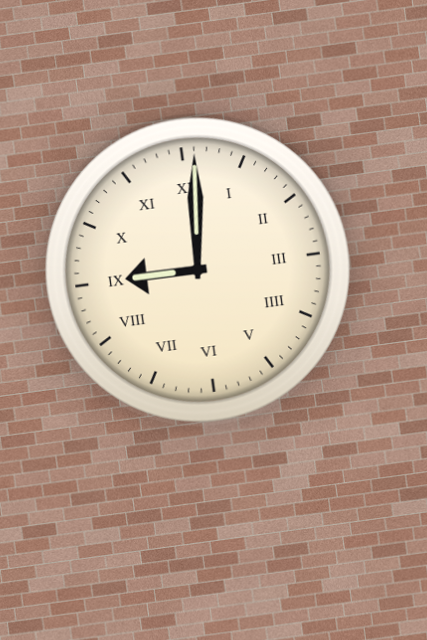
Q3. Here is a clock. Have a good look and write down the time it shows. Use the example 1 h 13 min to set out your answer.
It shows 9 h 01 min
